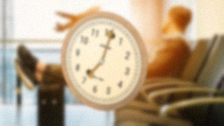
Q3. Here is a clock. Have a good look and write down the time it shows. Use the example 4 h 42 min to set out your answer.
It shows 7 h 01 min
